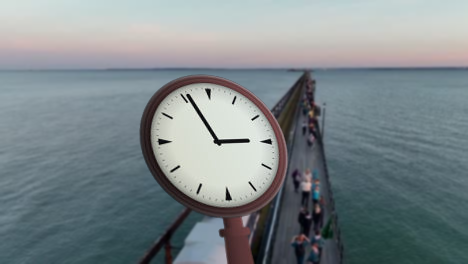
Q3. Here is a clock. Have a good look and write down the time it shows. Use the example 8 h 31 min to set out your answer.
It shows 2 h 56 min
